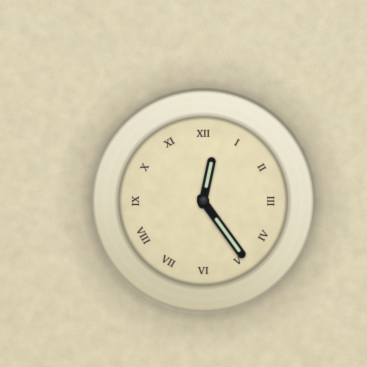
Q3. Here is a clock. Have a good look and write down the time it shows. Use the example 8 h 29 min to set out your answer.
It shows 12 h 24 min
